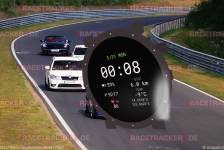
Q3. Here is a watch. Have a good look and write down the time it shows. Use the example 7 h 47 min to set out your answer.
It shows 0 h 08 min
